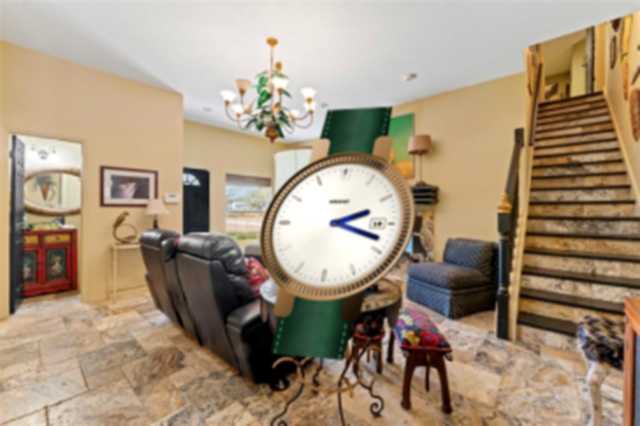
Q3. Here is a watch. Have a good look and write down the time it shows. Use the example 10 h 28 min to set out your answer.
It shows 2 h 18 min
